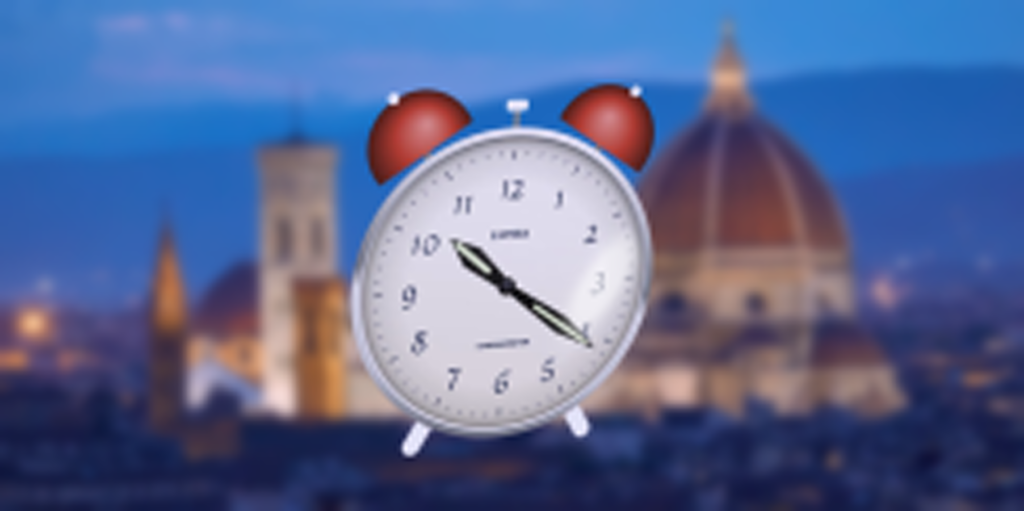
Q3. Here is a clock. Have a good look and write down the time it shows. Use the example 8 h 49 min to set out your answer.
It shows 10 h 21 min
